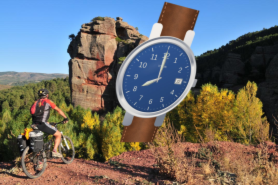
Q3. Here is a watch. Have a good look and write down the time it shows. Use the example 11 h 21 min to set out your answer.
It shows 8 h 00 min
